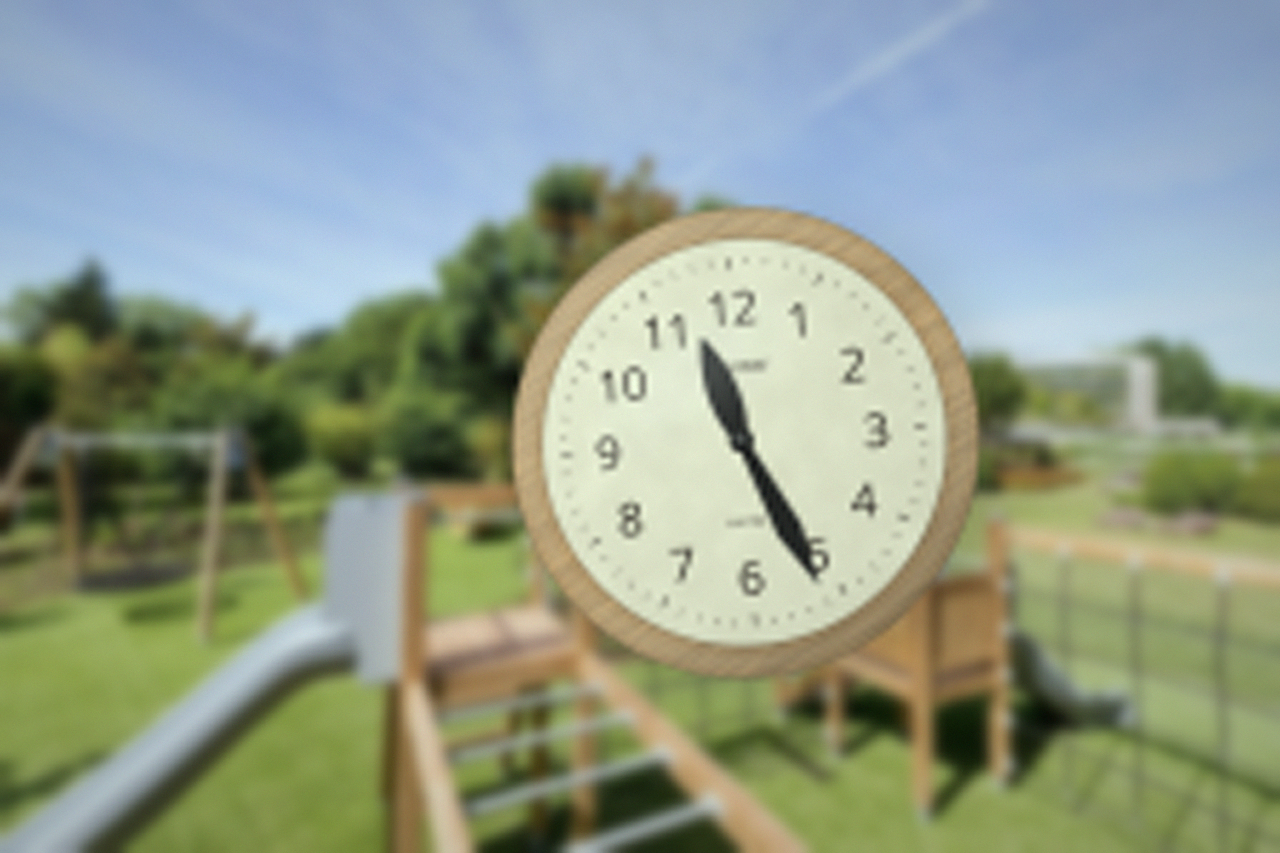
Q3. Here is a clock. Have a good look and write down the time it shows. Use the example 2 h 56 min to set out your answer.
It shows 11 h 26 min
